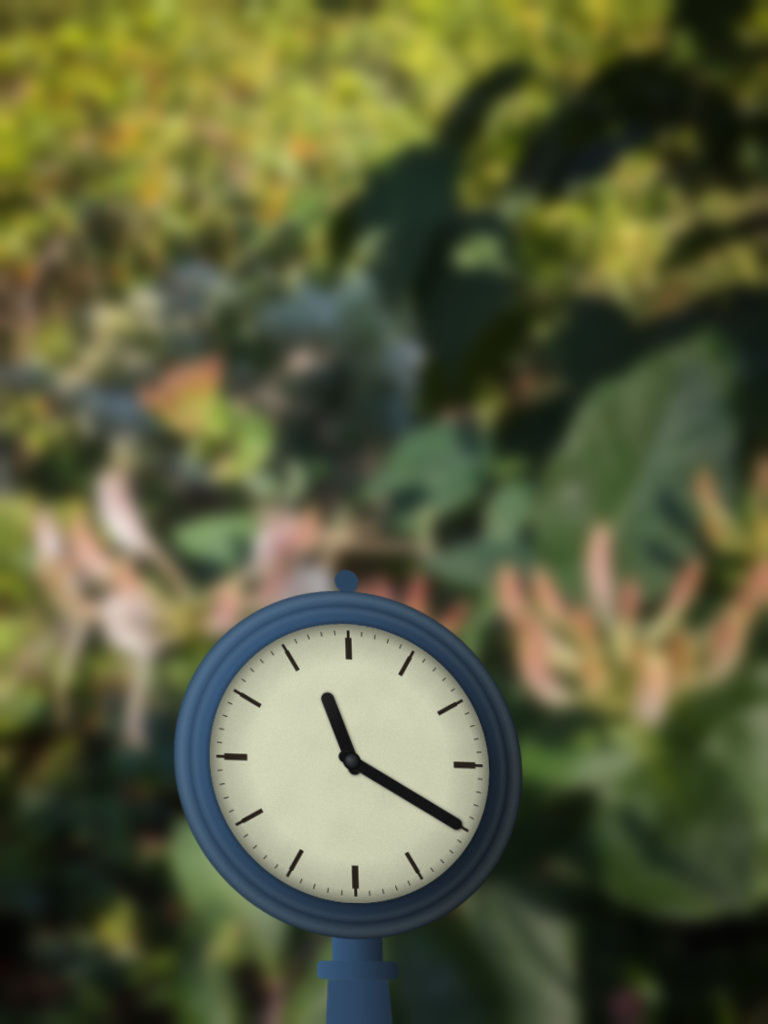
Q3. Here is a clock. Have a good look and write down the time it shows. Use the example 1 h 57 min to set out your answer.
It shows 11 h 20 min
